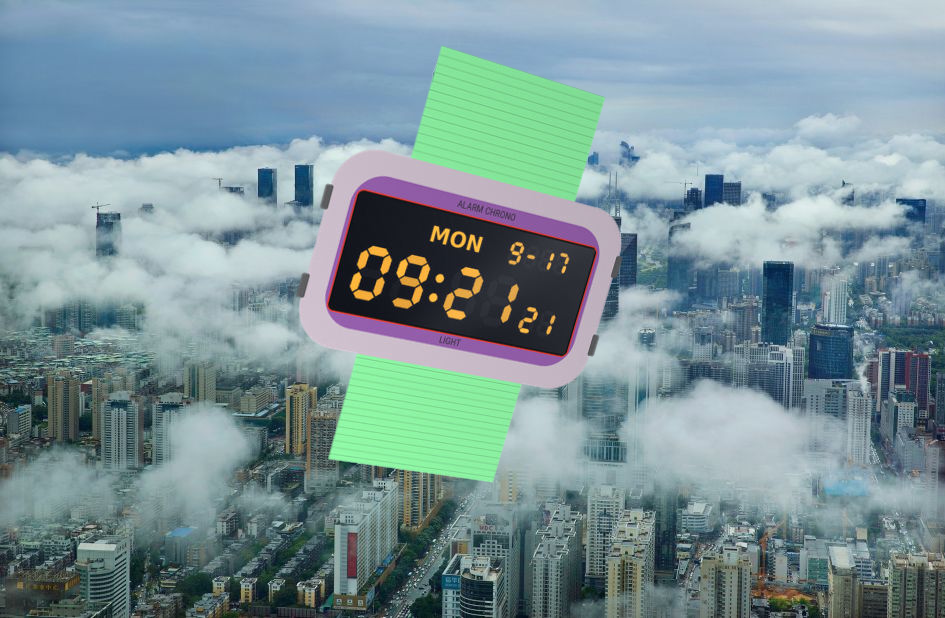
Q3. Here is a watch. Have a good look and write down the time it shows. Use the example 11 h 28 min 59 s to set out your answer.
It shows 9 h 21 min 21 s
